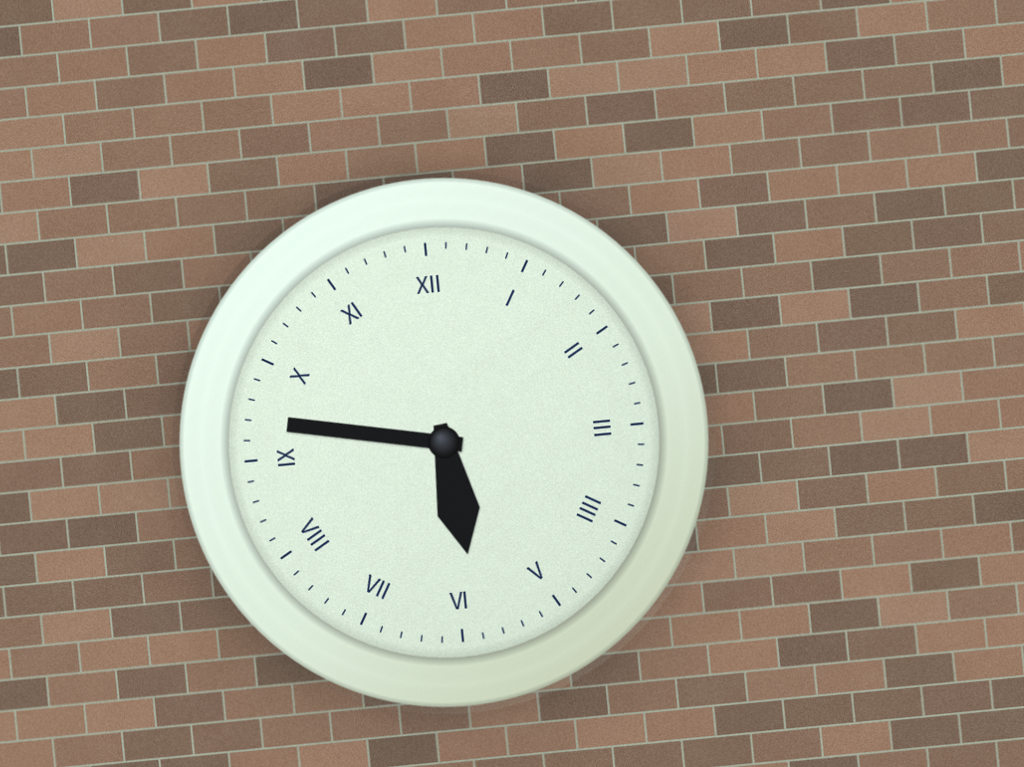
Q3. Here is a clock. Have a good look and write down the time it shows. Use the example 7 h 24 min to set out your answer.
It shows 5 h 47 min
